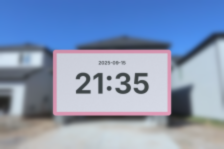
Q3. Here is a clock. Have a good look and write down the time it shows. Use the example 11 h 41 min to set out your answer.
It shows 21 h 35 min
